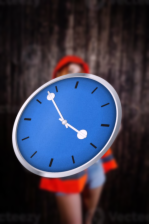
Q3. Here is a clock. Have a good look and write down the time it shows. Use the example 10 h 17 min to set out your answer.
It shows 3 h 53 min
